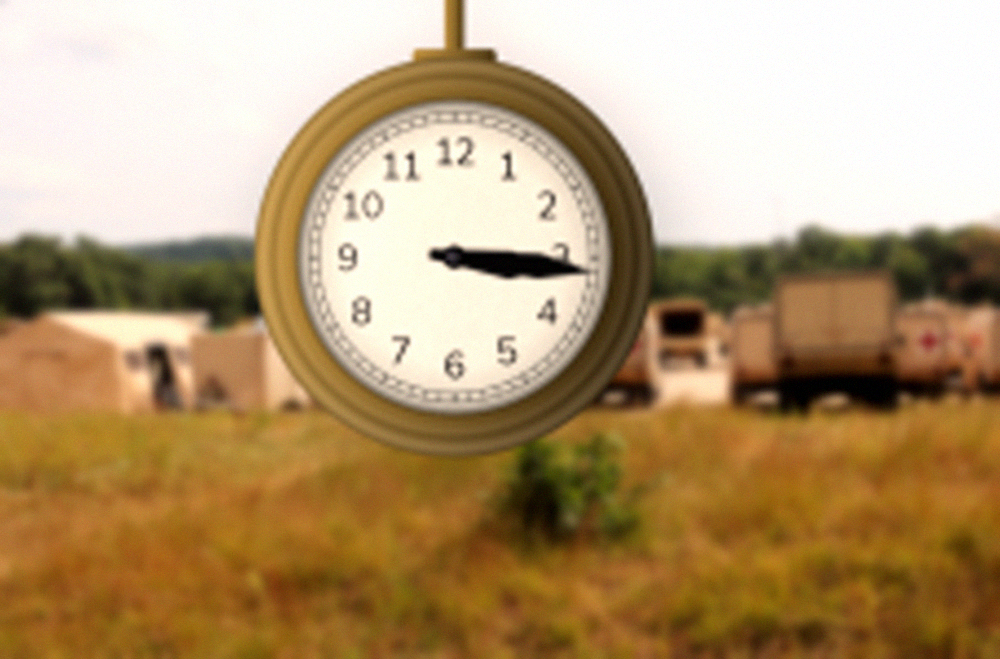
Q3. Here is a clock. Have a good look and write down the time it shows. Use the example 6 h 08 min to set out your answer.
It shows 3 h 16 min
